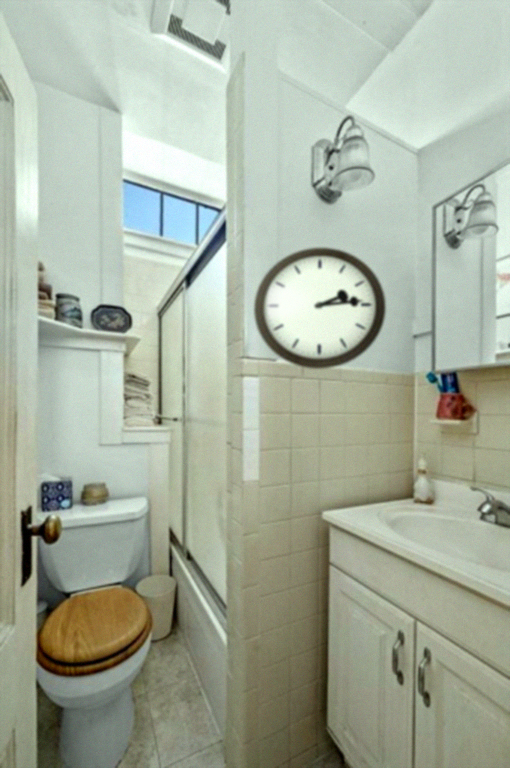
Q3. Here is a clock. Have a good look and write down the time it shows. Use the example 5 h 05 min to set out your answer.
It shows 2 h 14 min
